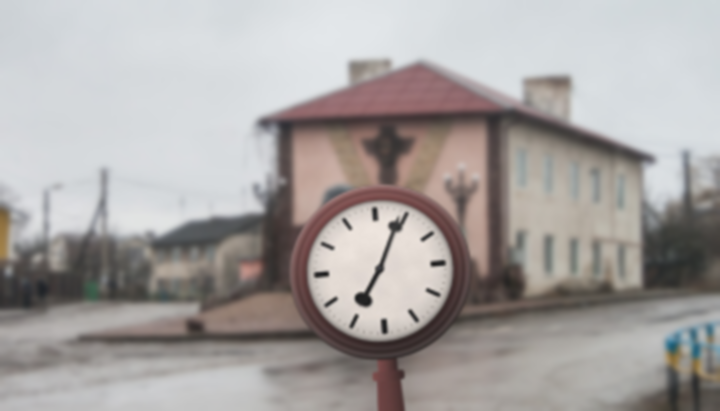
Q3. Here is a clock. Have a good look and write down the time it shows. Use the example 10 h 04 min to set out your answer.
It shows 7 h 04 min
